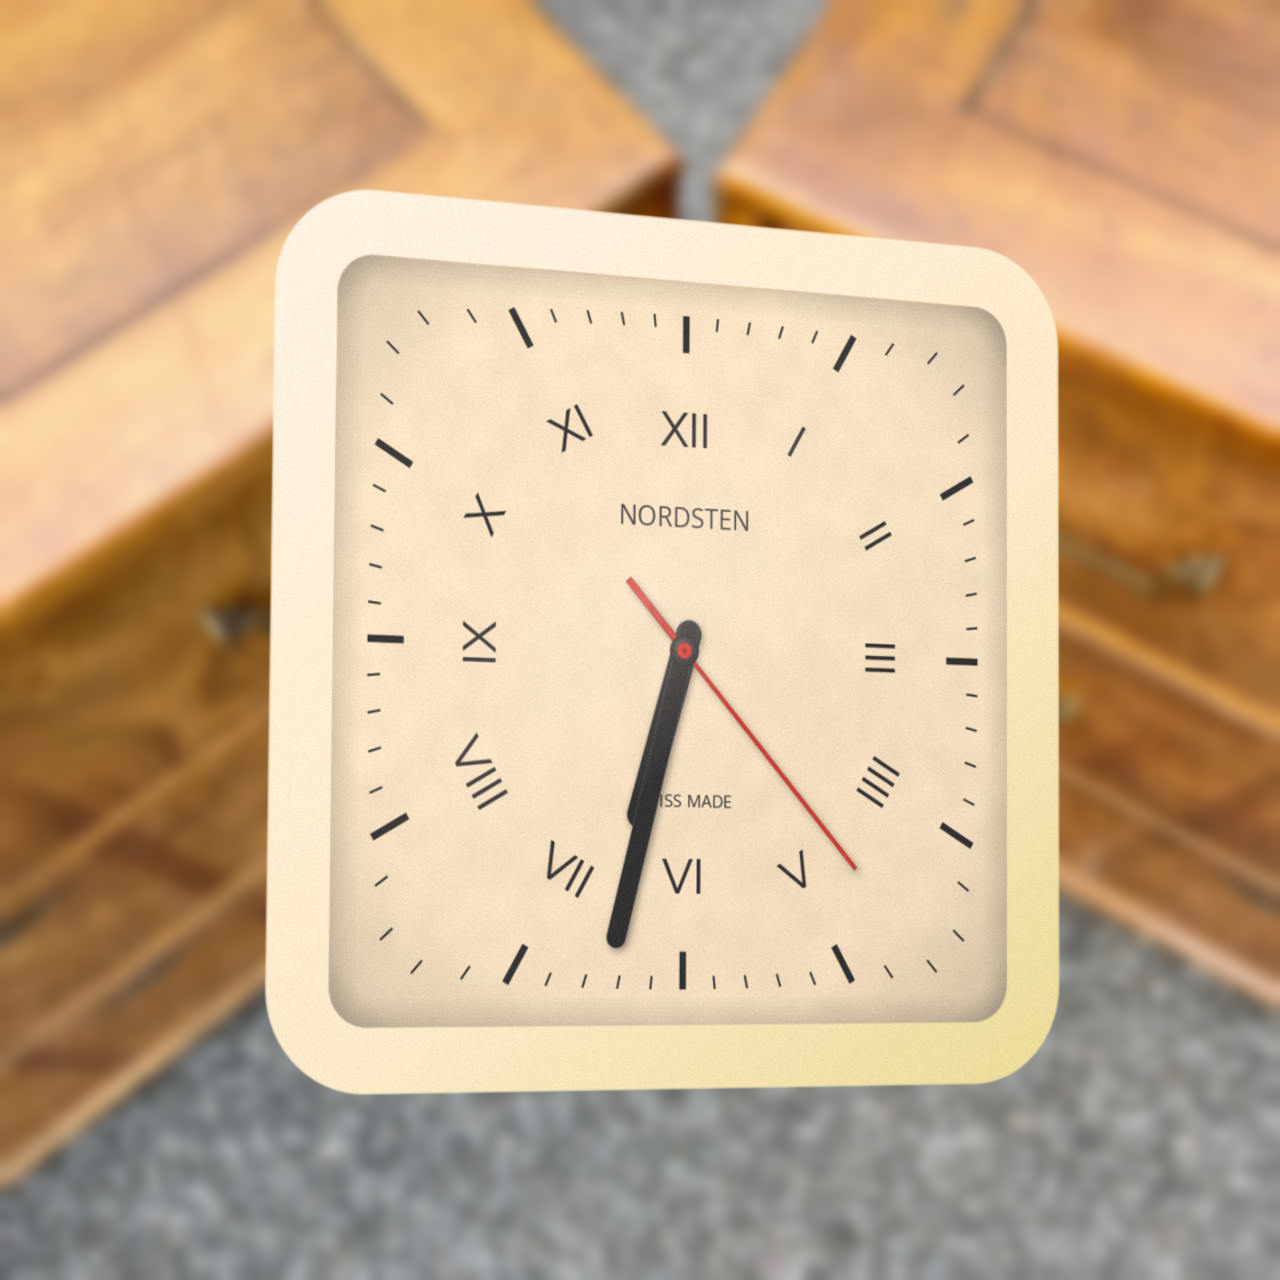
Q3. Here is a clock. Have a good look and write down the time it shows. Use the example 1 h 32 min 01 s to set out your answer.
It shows 6 h 32 min 23 s
